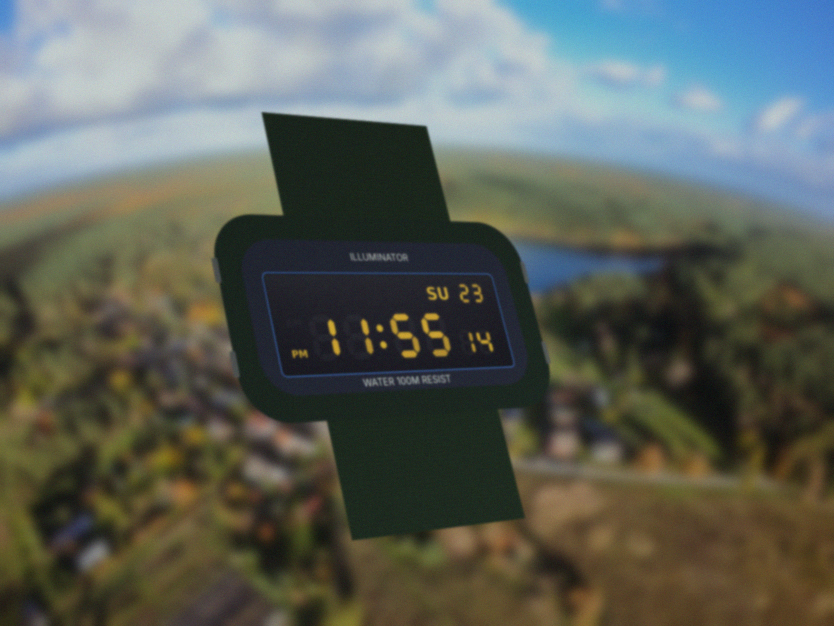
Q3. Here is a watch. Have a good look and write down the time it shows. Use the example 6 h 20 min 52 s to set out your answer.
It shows 11 h 55 min 14 s
